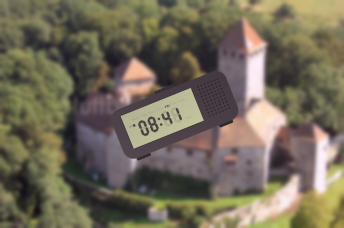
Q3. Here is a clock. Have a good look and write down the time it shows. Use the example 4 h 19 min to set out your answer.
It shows 8 h 41 min
